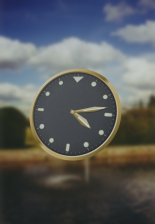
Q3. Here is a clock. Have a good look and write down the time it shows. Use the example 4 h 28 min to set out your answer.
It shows 4 h 13 min
